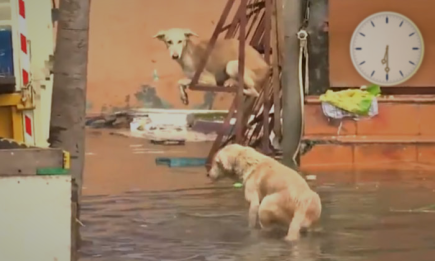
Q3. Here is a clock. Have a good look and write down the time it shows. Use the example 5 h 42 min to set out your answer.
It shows 6 h 30 min
